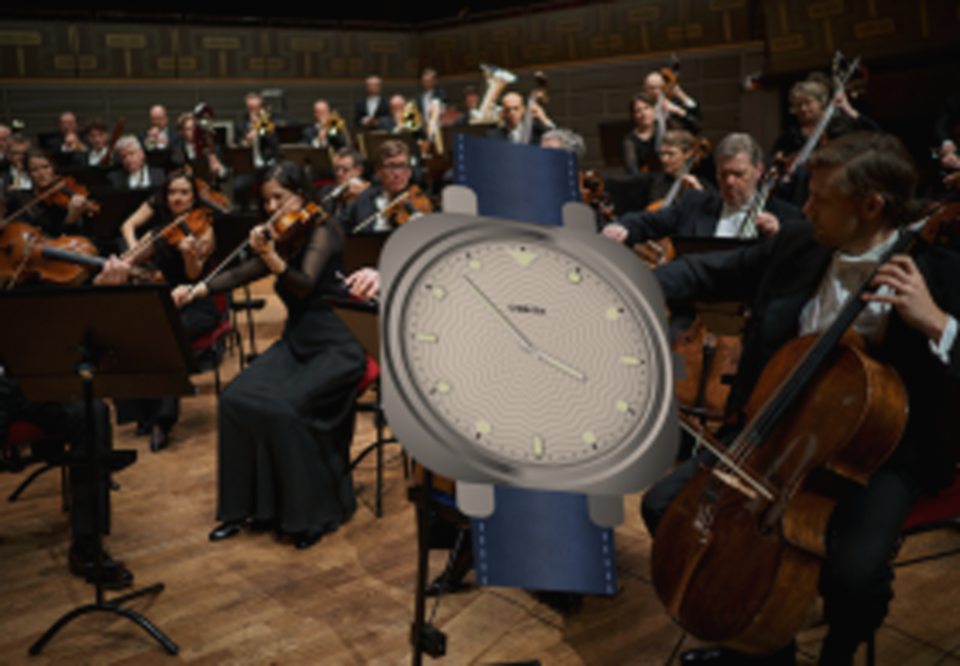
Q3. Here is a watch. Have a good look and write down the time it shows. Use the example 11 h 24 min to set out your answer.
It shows 3 h 53 min
